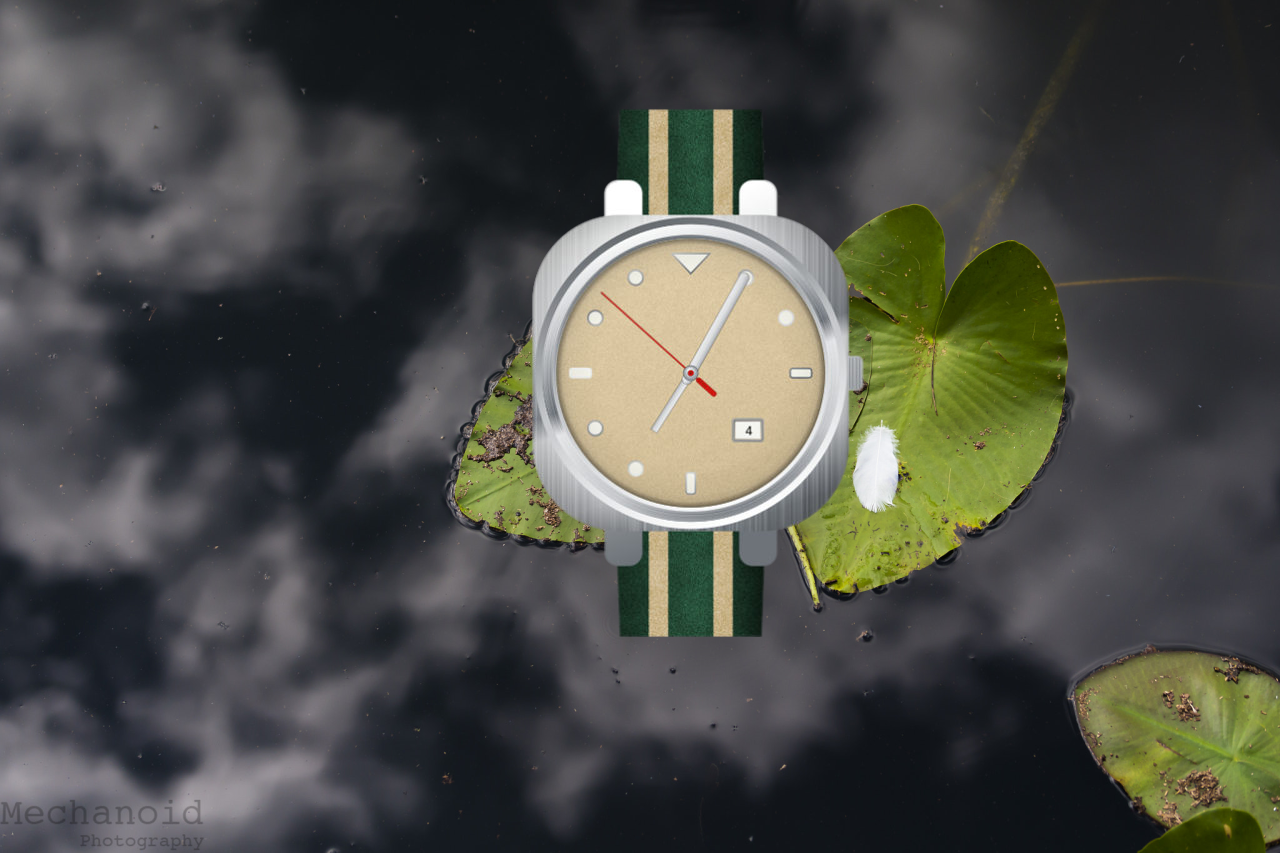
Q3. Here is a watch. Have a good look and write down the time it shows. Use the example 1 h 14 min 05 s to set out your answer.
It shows 7 h 04 min 52 s
